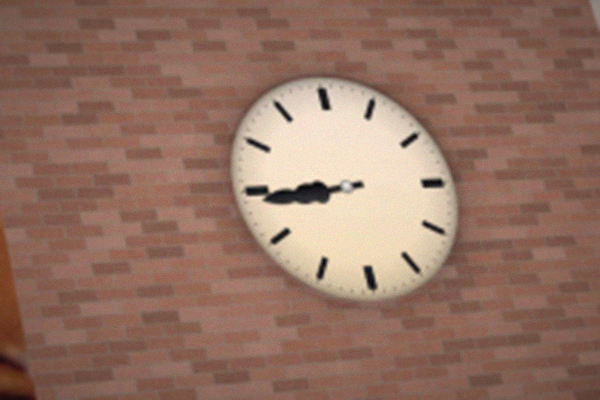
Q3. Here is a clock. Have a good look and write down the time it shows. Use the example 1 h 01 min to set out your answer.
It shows 8 h 44 min
